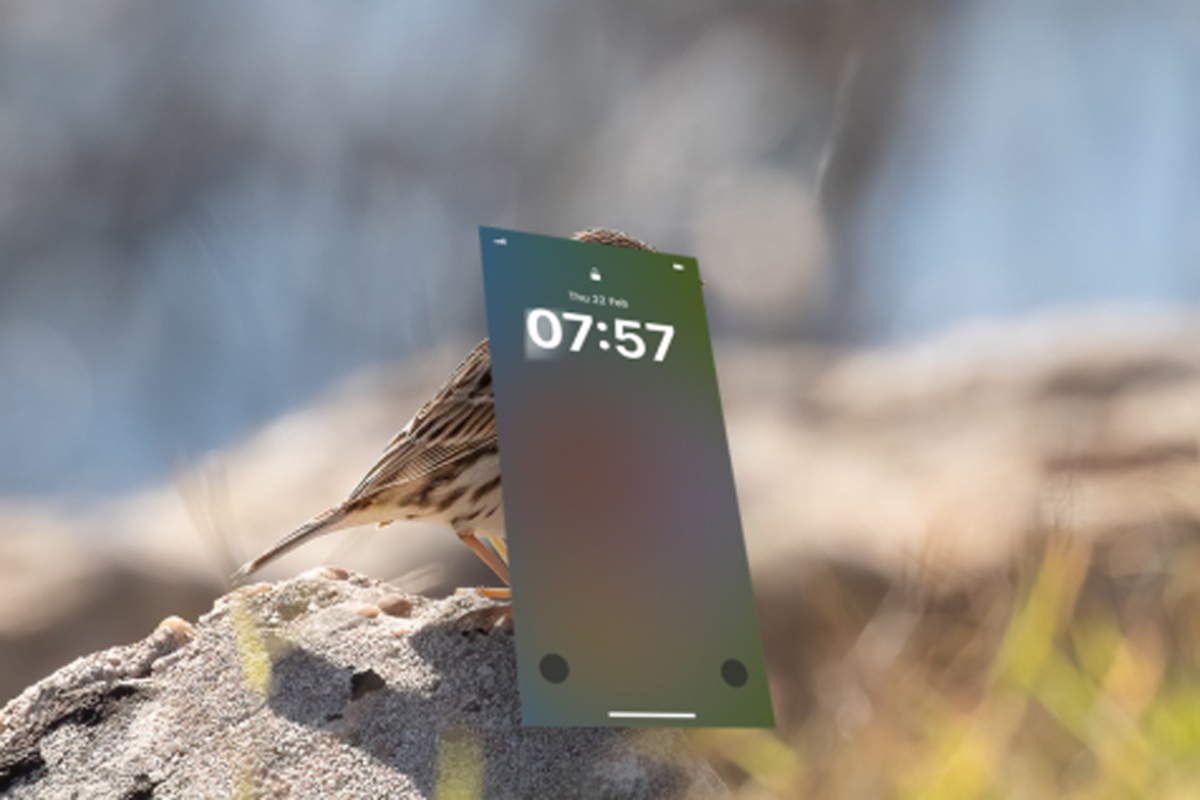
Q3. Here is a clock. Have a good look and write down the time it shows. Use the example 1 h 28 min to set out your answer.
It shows 7 h 57 min
